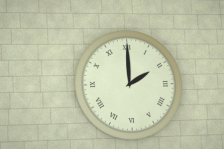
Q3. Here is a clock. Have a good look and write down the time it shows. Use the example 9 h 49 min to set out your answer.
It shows 2 h 00 min
